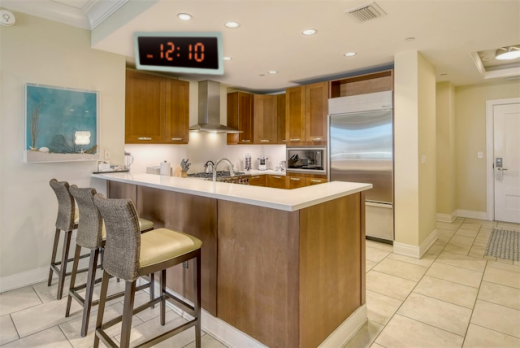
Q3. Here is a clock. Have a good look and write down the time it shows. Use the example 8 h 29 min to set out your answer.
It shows 12 h 10 min
